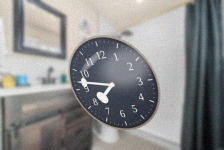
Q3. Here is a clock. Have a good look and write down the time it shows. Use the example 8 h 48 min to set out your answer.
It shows 7 h 47 min
